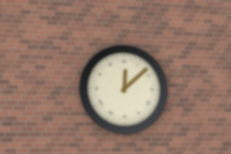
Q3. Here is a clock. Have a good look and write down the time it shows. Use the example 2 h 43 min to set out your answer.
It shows 12 h 08 min
